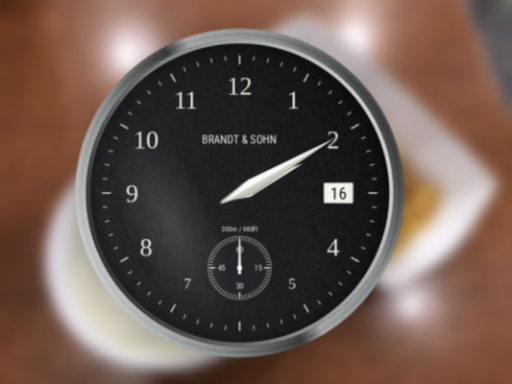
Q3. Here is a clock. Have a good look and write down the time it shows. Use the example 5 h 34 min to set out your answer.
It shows 2 h 10 min
